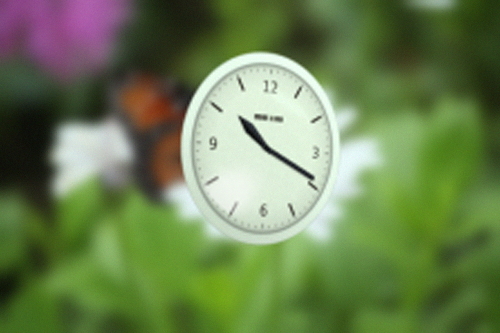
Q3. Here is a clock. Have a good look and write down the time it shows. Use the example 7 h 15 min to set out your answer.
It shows 10 h 19 min
